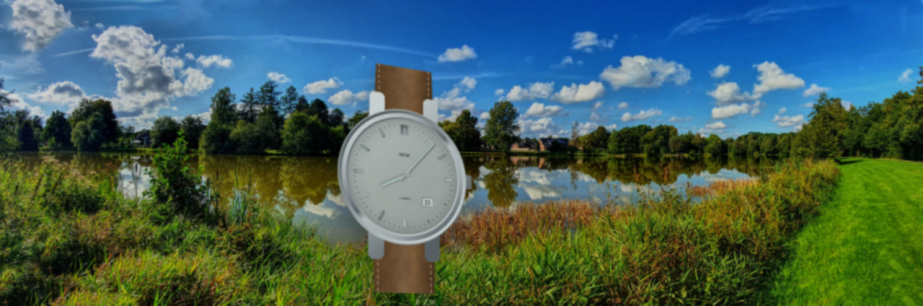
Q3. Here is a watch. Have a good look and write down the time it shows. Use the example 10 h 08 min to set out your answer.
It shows 8 h 07 min
